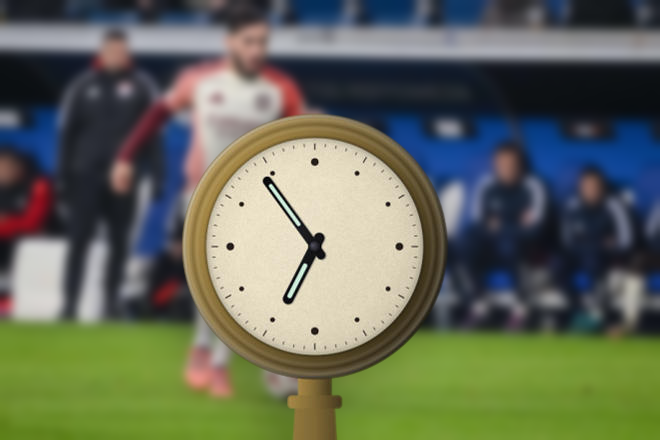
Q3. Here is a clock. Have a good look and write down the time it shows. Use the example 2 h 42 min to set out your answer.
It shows 6 h 54 min
